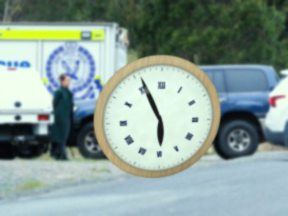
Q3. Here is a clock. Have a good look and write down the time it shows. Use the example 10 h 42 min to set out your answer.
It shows 5 h 56 min
